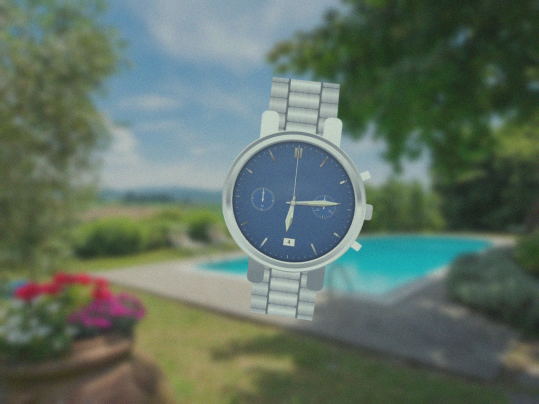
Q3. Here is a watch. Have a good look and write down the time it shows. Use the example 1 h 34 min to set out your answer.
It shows 6 h 14 min
